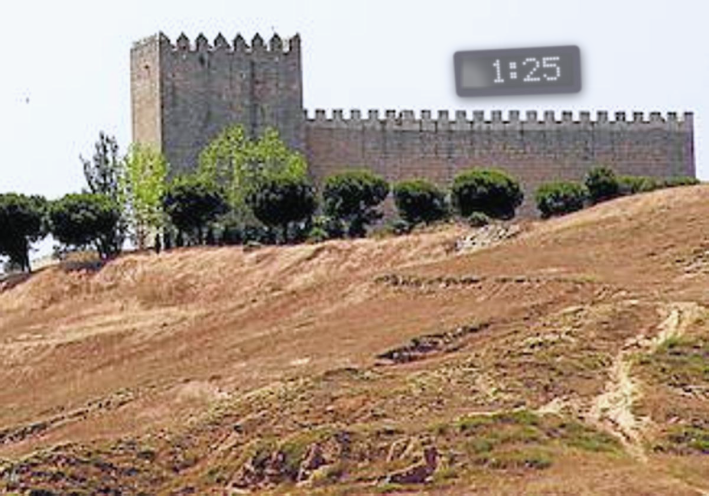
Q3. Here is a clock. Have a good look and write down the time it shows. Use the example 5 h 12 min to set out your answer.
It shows 1 h 25 min
